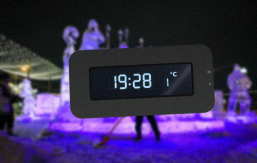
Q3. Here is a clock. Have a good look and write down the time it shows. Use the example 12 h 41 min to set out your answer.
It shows 19 h 28 min
